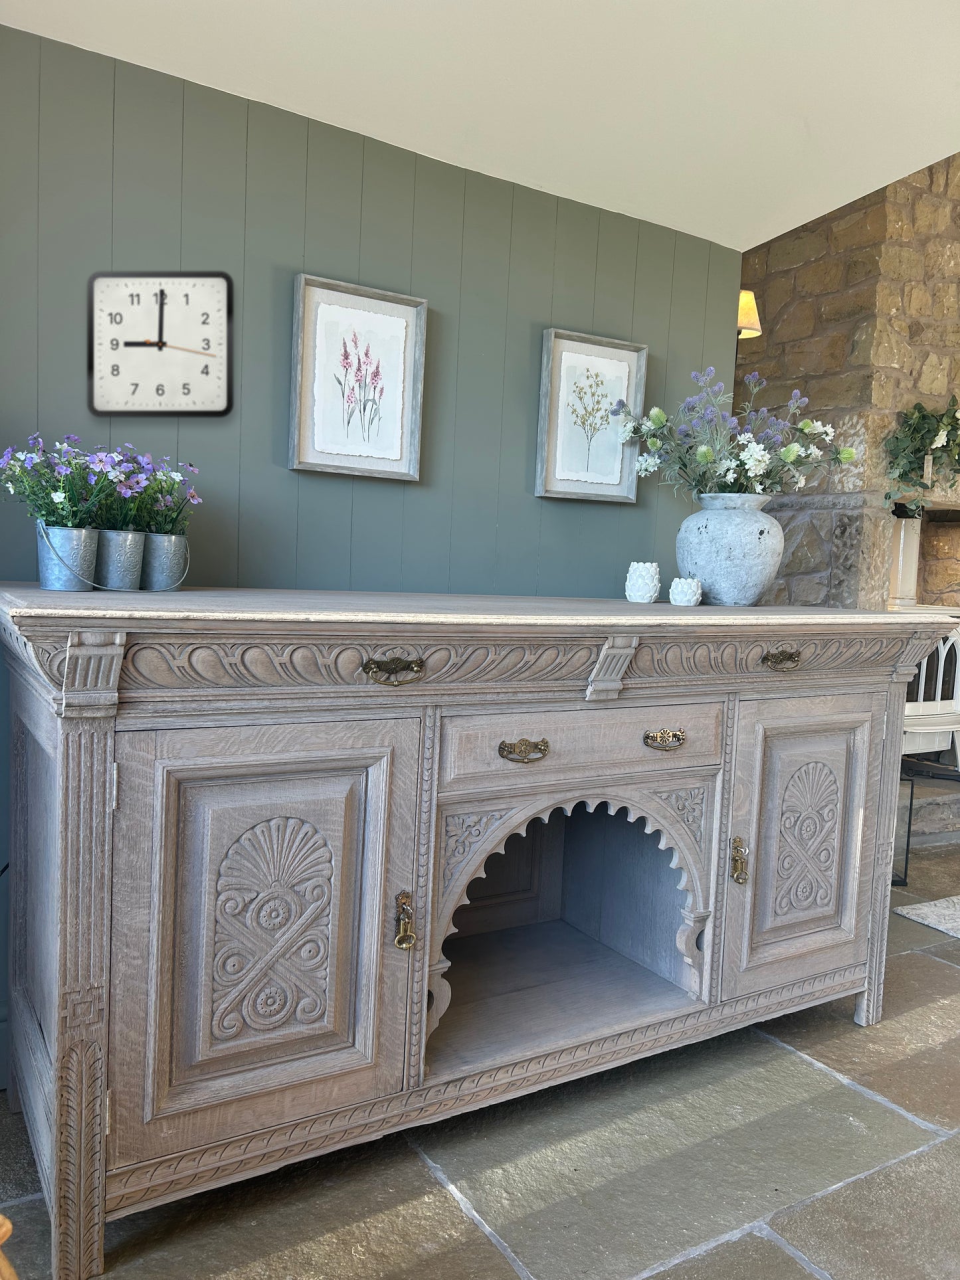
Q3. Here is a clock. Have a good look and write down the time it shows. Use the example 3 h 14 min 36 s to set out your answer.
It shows 9 h 00 min 17 s
